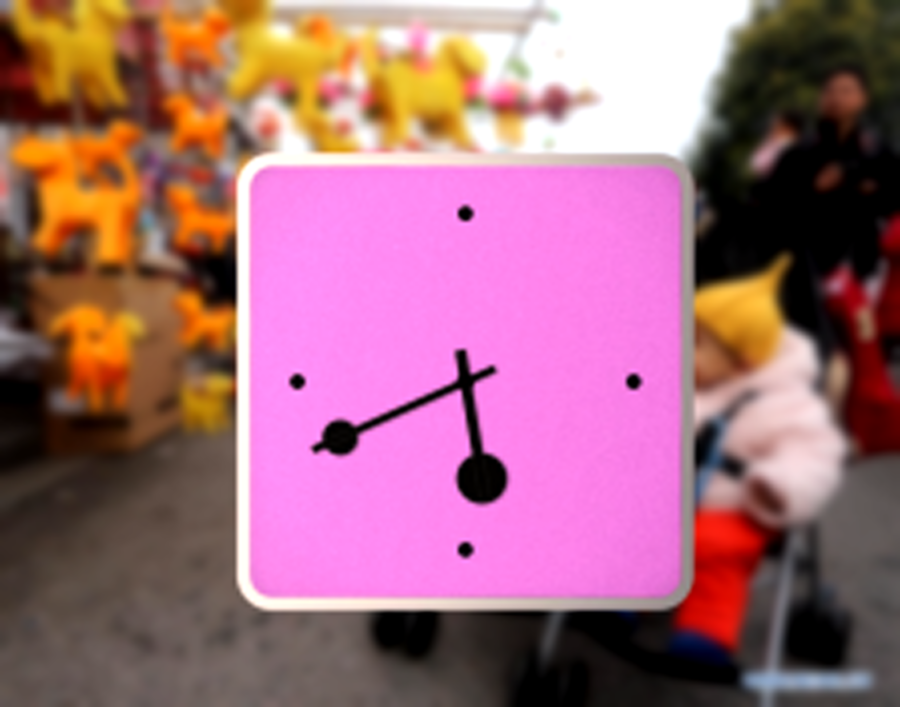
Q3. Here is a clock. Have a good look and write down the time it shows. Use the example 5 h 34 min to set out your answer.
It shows 5 h 41 min
